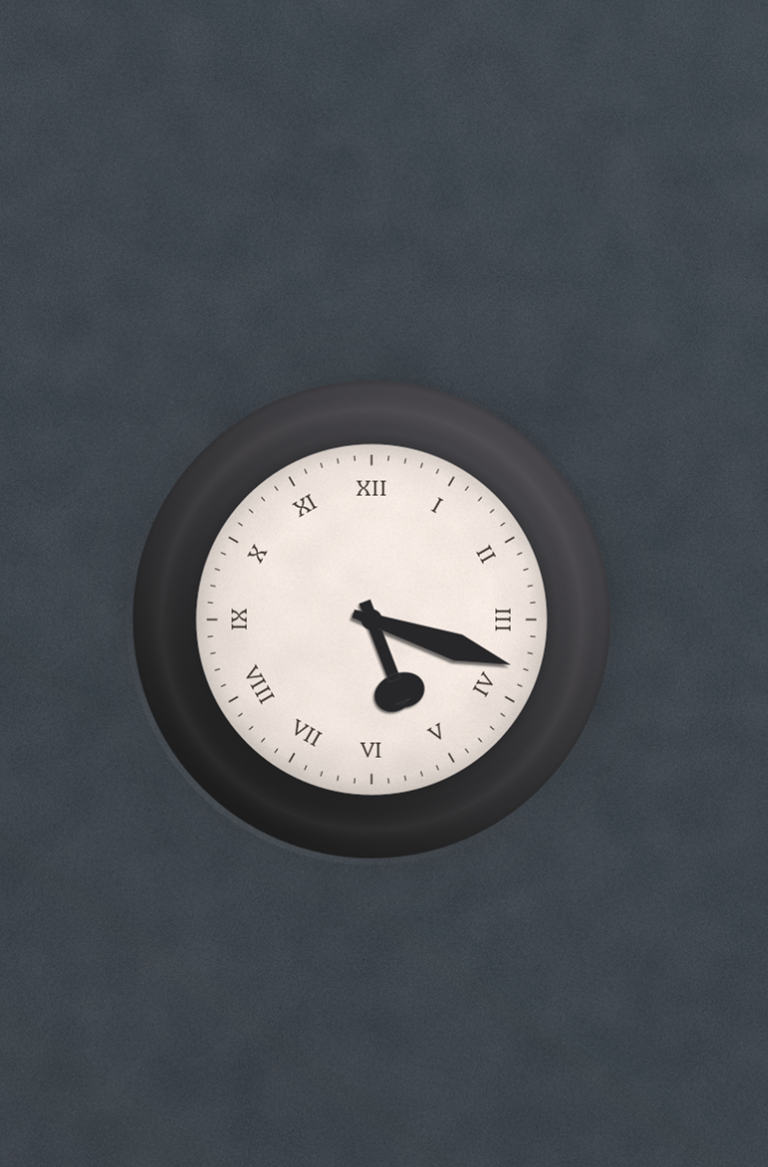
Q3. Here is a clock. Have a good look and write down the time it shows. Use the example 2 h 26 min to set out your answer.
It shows 5 h 18 min
